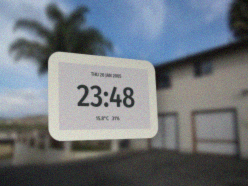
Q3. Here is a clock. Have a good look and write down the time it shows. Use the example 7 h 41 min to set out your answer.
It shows 23 h 48 min
